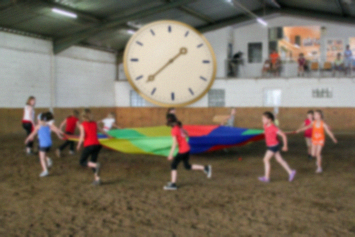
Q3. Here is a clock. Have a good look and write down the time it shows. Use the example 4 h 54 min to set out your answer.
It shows 1 h 38 min
